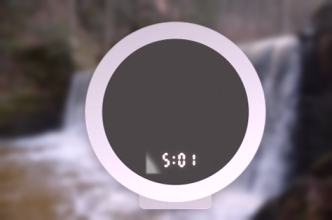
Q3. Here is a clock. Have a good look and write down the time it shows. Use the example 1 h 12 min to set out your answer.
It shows 5 h 01 min
